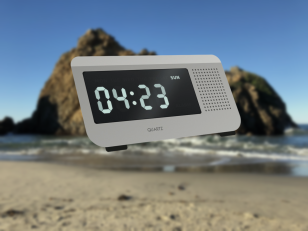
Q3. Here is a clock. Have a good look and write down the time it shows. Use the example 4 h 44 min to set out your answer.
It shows 4 h 23 min
